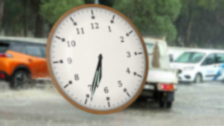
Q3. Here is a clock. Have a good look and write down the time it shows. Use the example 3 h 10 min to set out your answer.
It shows 6 h 34 min
